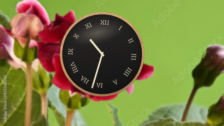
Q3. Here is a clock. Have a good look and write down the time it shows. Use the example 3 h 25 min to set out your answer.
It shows 10 h 32 min
